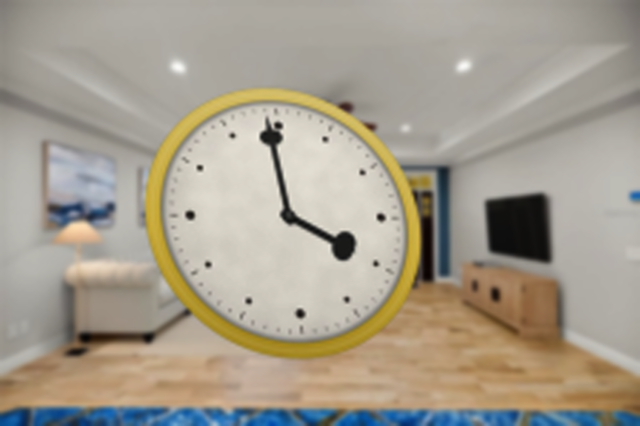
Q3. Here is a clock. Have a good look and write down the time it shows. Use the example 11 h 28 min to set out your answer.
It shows 3 h 59 min
